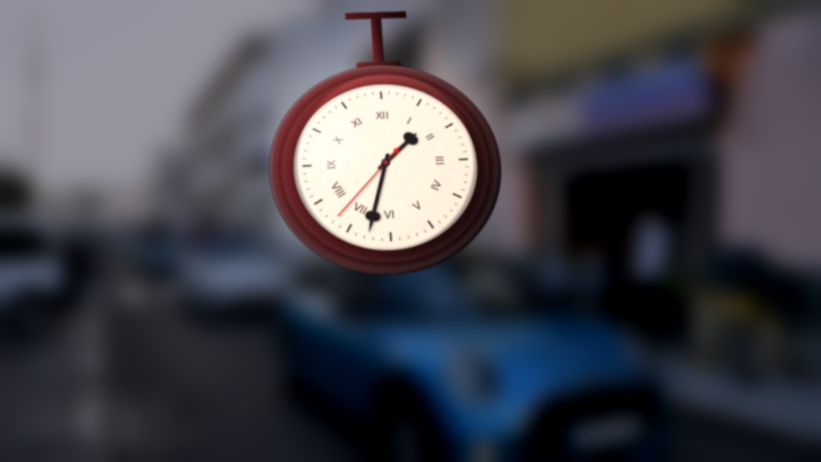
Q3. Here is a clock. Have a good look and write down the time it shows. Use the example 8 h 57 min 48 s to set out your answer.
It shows 1 h 32 min 37 s
